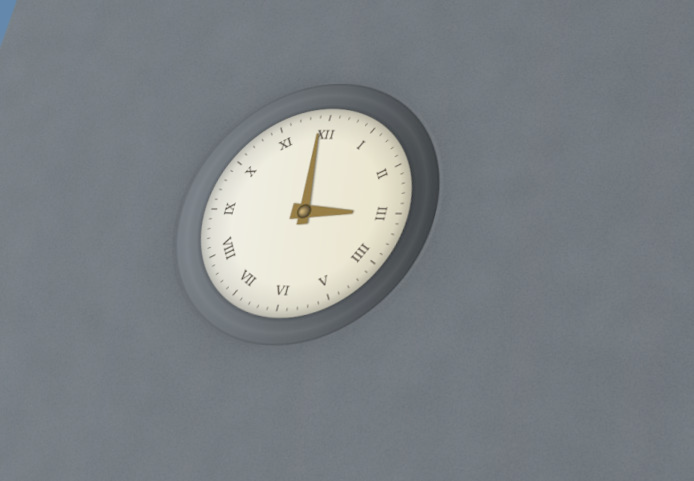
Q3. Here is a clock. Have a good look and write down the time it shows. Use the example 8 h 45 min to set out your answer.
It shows 2 h 59 min
